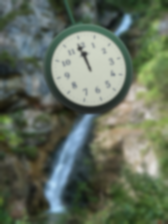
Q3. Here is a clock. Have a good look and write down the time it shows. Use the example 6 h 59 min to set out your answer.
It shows 11 h 59 min
